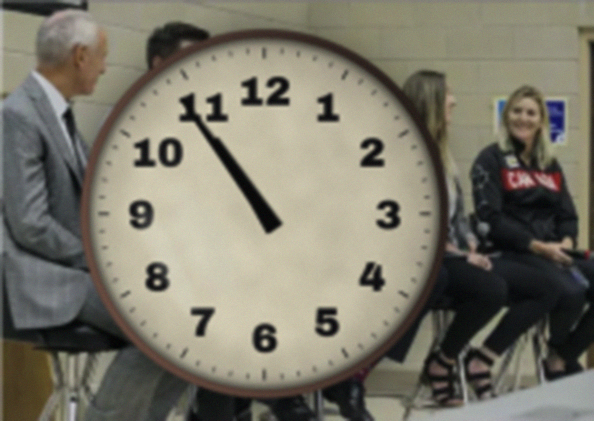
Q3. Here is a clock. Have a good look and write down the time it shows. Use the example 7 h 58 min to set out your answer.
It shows 10 h 54 min
